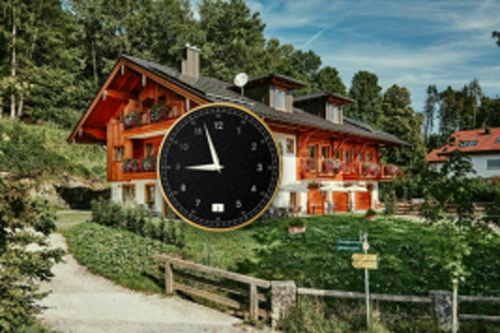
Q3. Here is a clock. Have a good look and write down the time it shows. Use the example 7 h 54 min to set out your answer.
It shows 8 h 57 min
